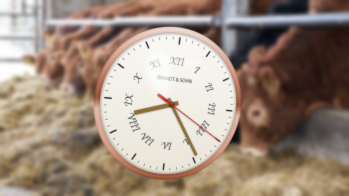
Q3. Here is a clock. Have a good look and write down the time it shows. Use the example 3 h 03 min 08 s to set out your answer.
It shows 8 h 24 min 20 s
